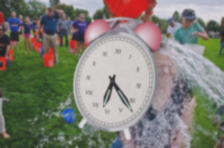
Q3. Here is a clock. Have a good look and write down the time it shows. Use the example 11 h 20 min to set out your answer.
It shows 6 h 22 min
